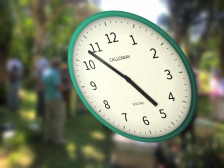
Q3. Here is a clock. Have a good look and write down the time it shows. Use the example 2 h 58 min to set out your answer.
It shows 4 h 53 min
